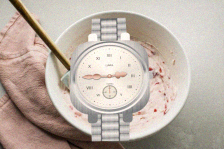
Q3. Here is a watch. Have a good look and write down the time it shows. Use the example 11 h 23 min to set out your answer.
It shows 2 h 45 min
